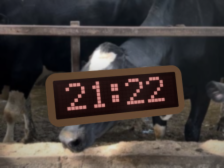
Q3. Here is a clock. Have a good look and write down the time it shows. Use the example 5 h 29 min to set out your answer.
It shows 21 h 22 min
